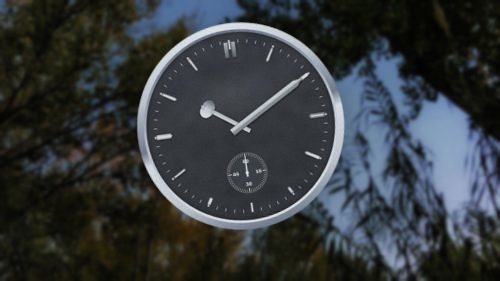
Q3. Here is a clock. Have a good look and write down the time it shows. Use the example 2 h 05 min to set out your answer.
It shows 10 h 10 min
